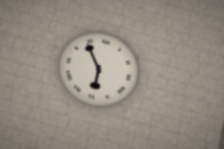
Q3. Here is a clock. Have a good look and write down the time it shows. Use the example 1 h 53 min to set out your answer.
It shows 5 h 54 min
